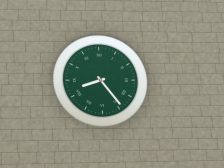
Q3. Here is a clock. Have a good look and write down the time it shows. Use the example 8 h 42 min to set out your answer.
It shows 8 h 24 min
